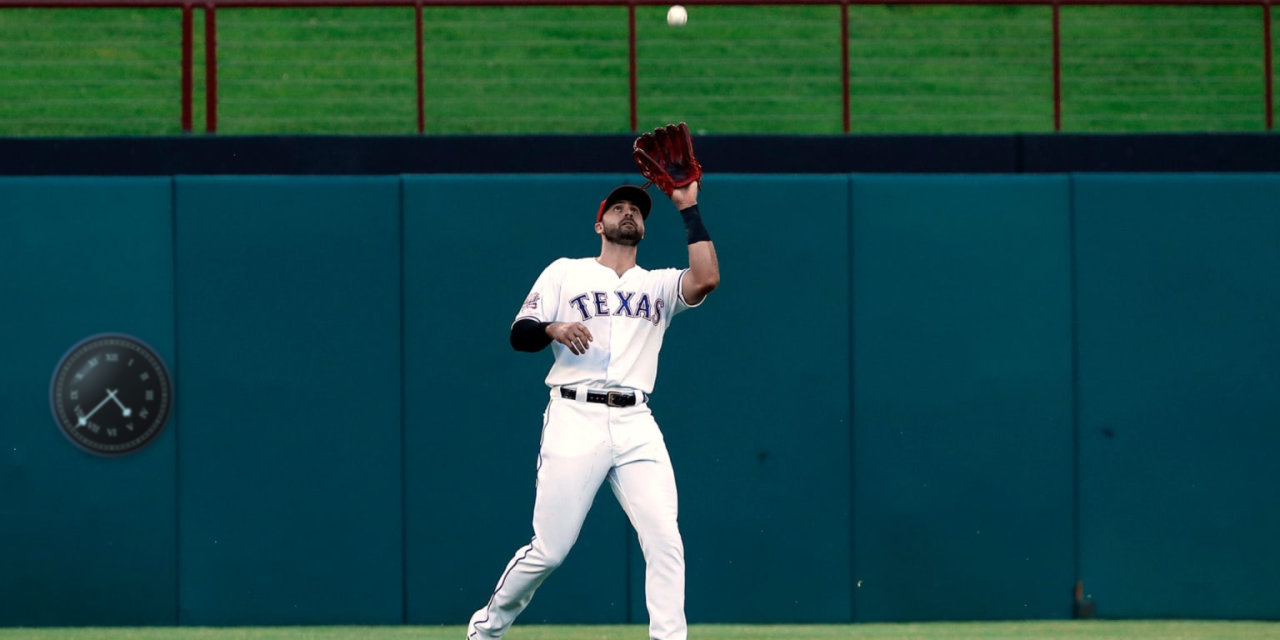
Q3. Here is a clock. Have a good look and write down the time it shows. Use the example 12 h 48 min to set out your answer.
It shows 4 h 38 min
